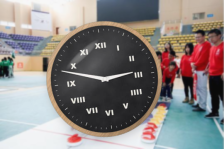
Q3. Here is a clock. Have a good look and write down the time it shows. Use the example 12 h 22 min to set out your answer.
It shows 2 h 48 min
